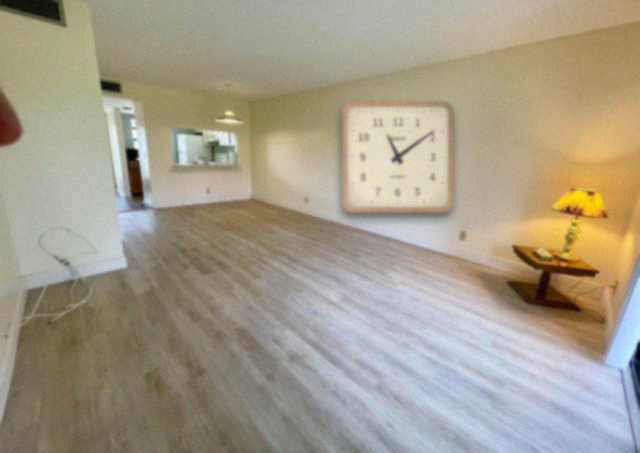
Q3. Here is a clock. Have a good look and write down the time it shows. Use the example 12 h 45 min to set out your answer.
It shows 11 h 09 min
